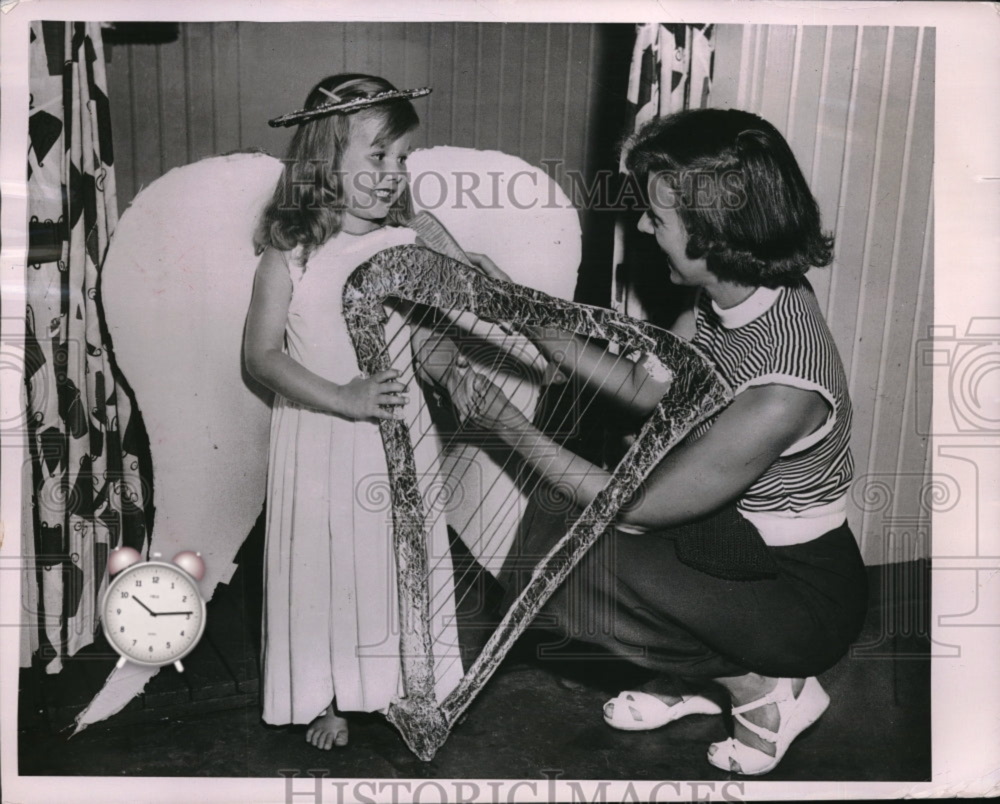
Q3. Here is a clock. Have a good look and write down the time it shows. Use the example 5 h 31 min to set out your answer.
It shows 10 h 14 min
